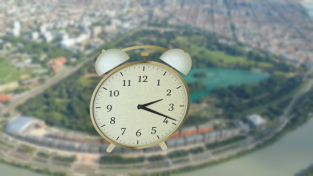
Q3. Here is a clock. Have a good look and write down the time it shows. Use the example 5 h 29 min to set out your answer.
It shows 2 h 19 min
